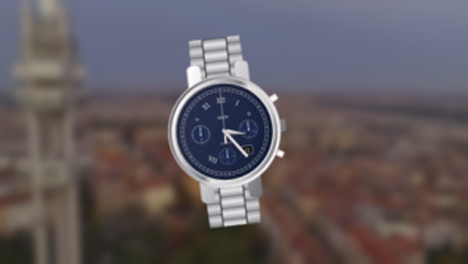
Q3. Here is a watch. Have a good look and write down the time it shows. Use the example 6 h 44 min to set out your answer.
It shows 3 h 24 min
